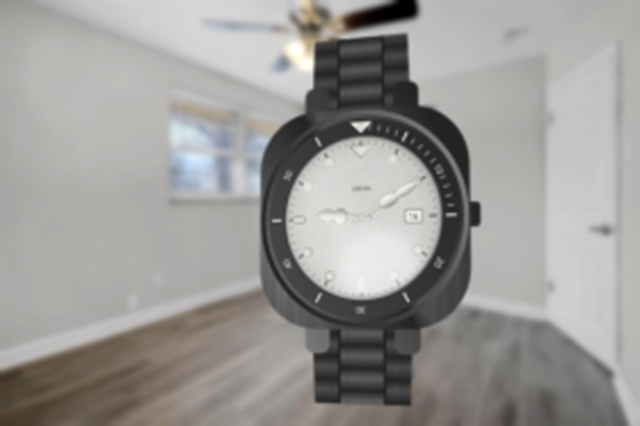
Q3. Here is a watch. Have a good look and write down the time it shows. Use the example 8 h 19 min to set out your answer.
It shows 9 h 10 min
